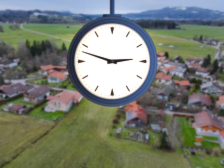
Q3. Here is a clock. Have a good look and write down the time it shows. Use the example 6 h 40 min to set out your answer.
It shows 2 h 48 min
